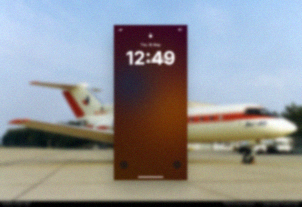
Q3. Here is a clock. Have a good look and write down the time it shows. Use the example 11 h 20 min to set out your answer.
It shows 12 h 49 min
